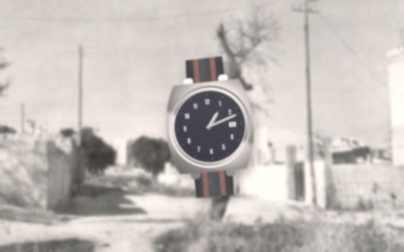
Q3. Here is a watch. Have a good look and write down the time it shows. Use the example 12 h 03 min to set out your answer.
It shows 1 h 12 min
